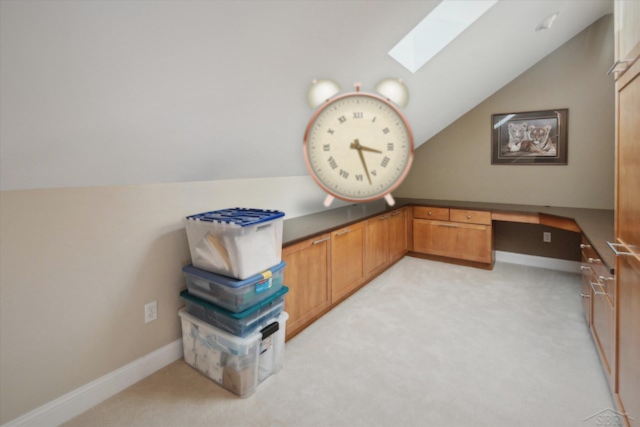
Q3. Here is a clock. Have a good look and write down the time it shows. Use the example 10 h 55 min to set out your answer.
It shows 3 h 27 min
